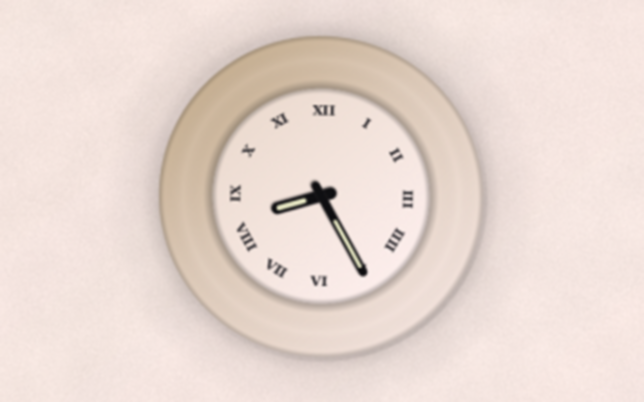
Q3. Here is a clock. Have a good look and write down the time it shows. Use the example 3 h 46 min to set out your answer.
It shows 8 h 25 min
